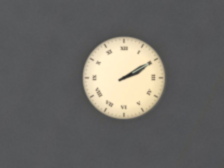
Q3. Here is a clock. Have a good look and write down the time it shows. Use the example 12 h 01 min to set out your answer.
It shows 2 h 10 min
